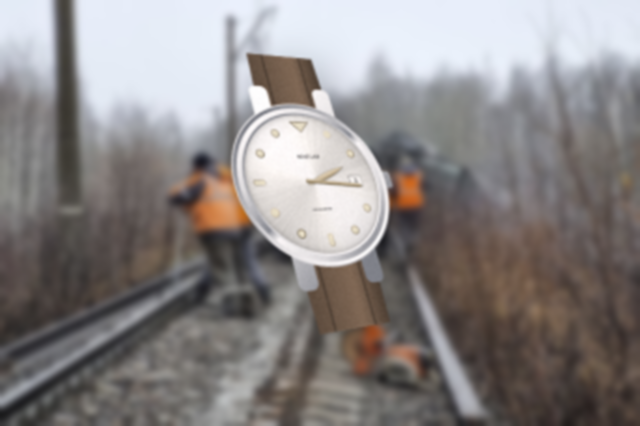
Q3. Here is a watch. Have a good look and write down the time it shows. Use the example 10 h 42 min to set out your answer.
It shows 2 h 16 min
